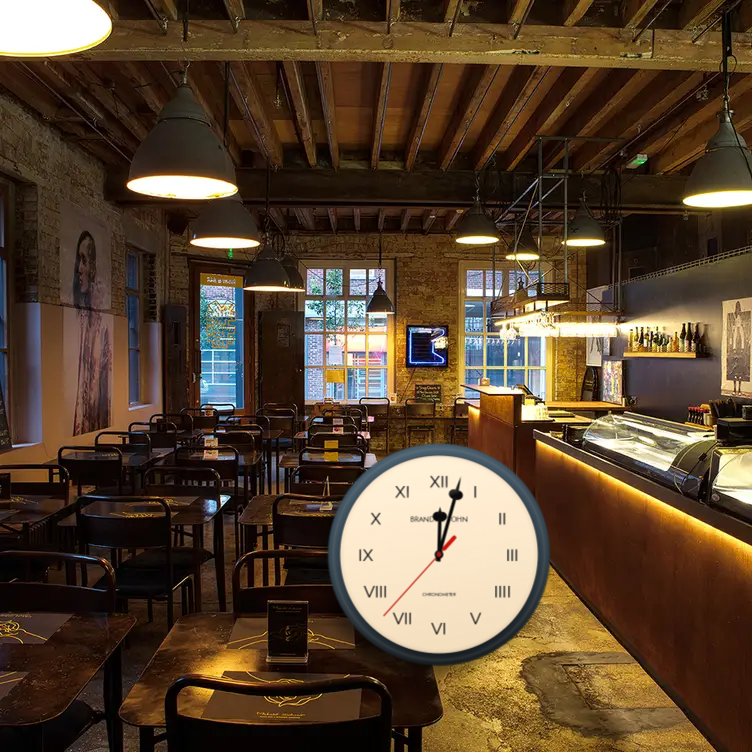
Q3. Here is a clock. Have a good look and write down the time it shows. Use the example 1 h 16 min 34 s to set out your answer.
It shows 12 h 02 min 37 s
